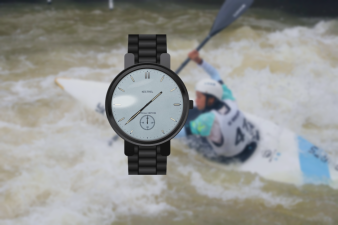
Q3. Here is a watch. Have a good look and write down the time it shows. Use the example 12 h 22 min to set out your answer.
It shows 1 h 38 min
